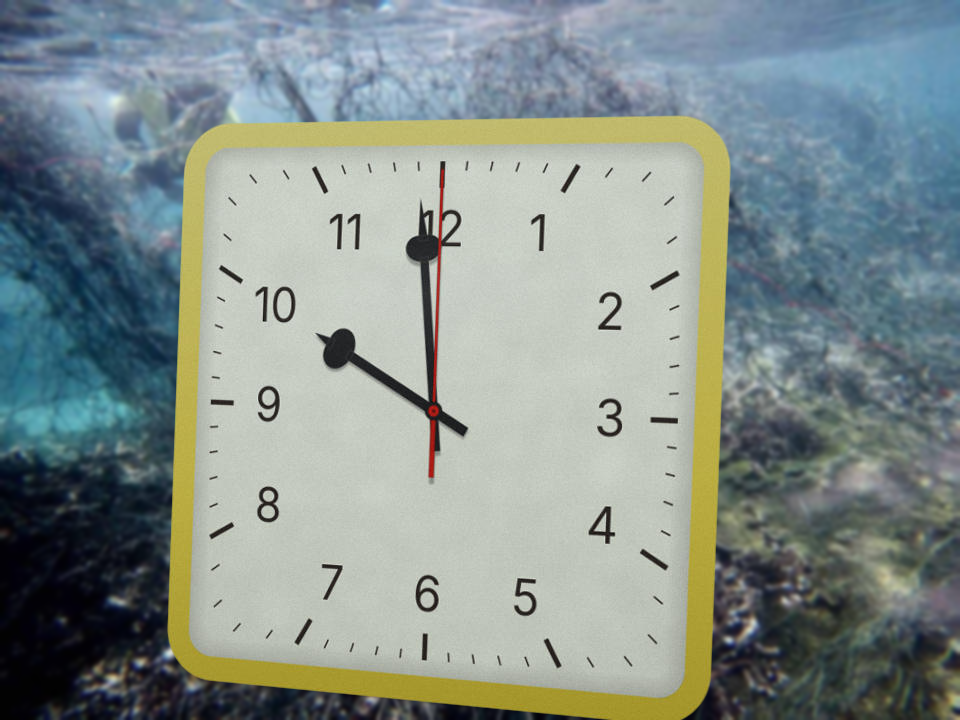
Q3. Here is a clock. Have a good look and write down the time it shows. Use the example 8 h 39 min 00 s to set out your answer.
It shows 9 h 59 min 00 s
